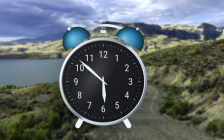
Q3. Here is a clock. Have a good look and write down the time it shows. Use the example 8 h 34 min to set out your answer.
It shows 5 h 52 min
